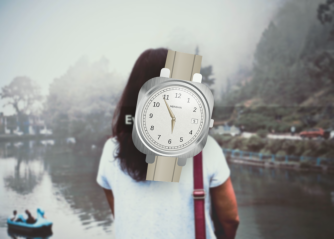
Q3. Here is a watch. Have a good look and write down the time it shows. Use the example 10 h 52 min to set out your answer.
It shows 5 h 54 min
